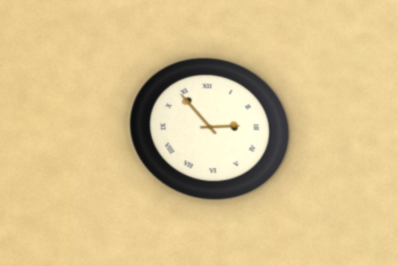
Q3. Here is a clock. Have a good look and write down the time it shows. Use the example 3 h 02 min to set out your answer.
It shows 2 h 54 min
